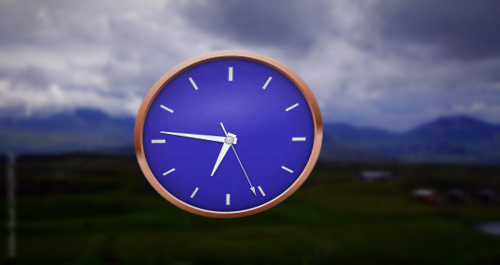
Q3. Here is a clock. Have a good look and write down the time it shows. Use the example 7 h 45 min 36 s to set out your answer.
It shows 6 h 46 min 26 s
